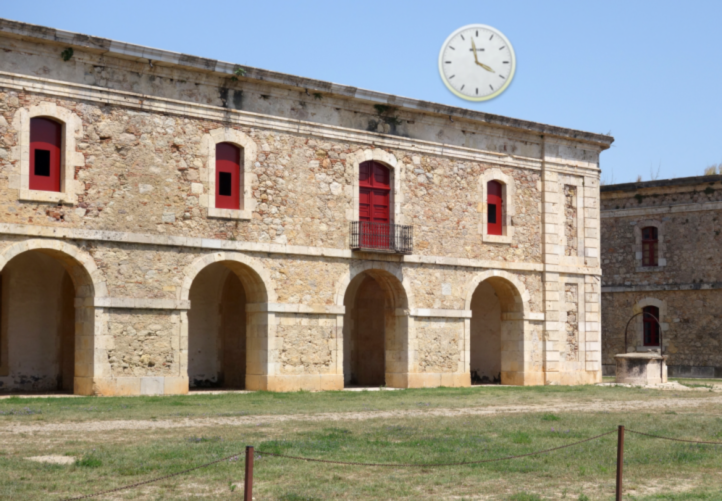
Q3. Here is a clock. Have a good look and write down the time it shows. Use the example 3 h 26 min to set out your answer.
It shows 3 h 58 min
